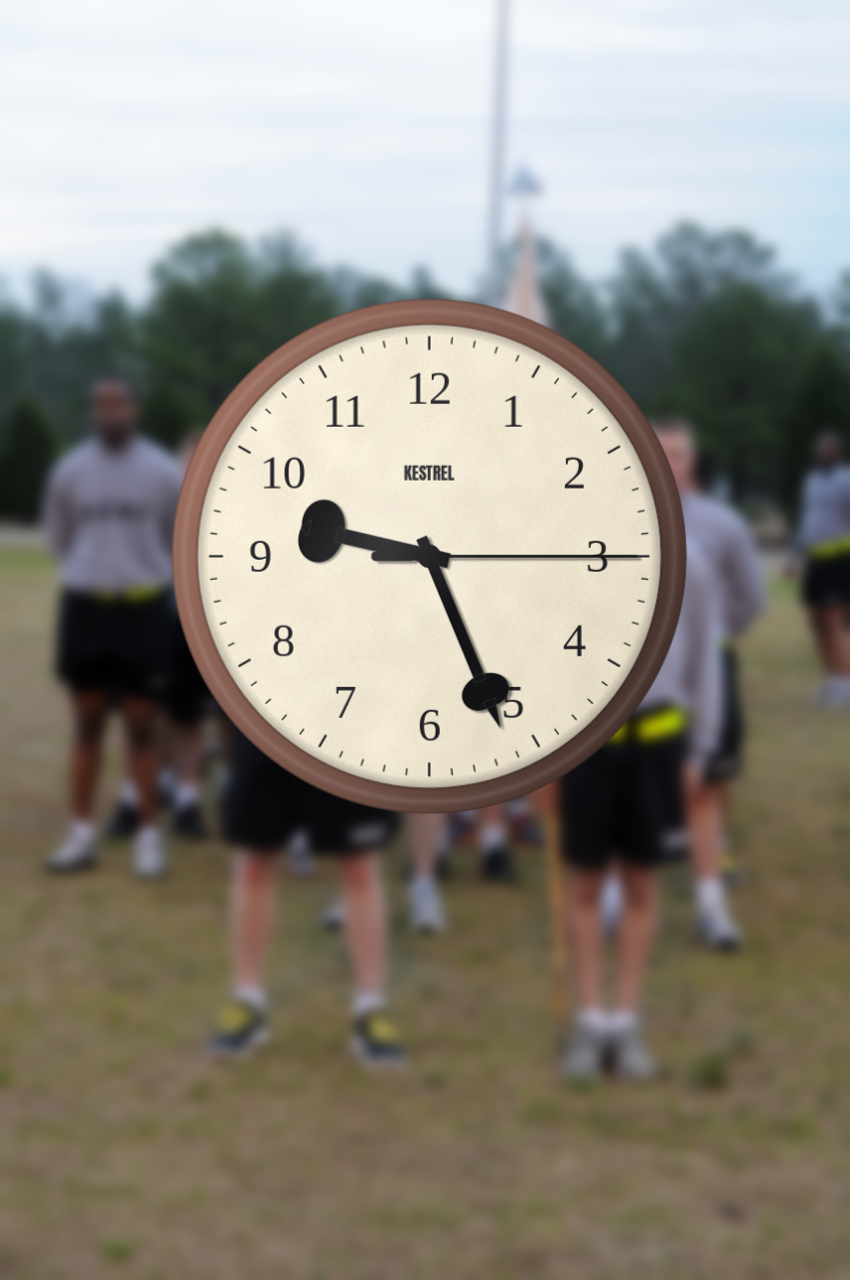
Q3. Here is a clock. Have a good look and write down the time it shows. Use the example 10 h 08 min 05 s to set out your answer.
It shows 9 h 26 min 15 s
